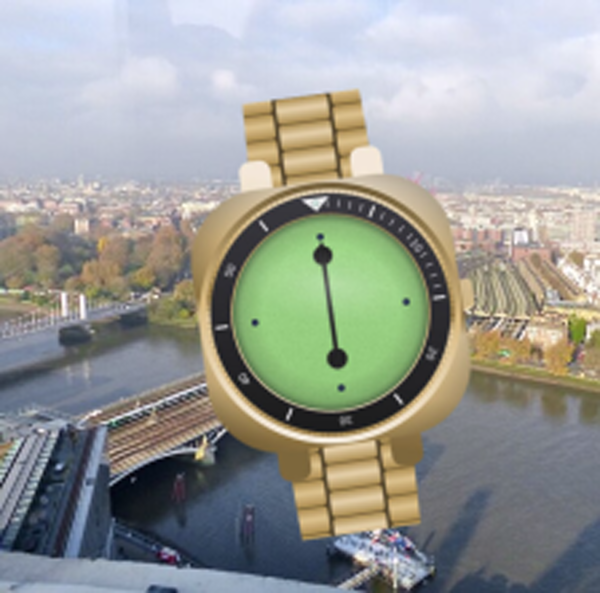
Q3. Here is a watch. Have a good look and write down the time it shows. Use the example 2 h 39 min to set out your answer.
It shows 6 h 00 min
